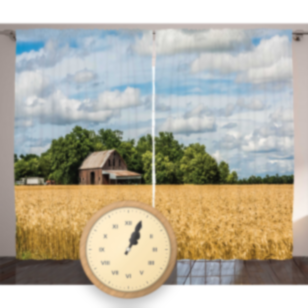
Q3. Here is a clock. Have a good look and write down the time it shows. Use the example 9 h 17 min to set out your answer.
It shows 1 h 04 min
